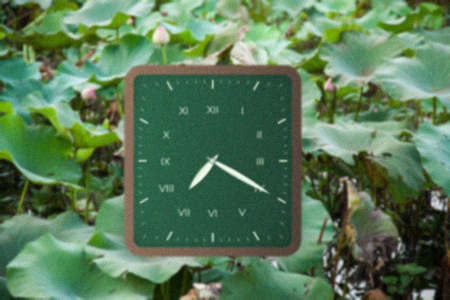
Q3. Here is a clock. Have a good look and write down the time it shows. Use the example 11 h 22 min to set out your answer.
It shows 7 h 20 min
